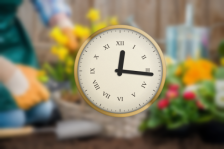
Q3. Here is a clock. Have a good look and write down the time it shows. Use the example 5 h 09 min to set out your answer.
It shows 12 h 16 min
